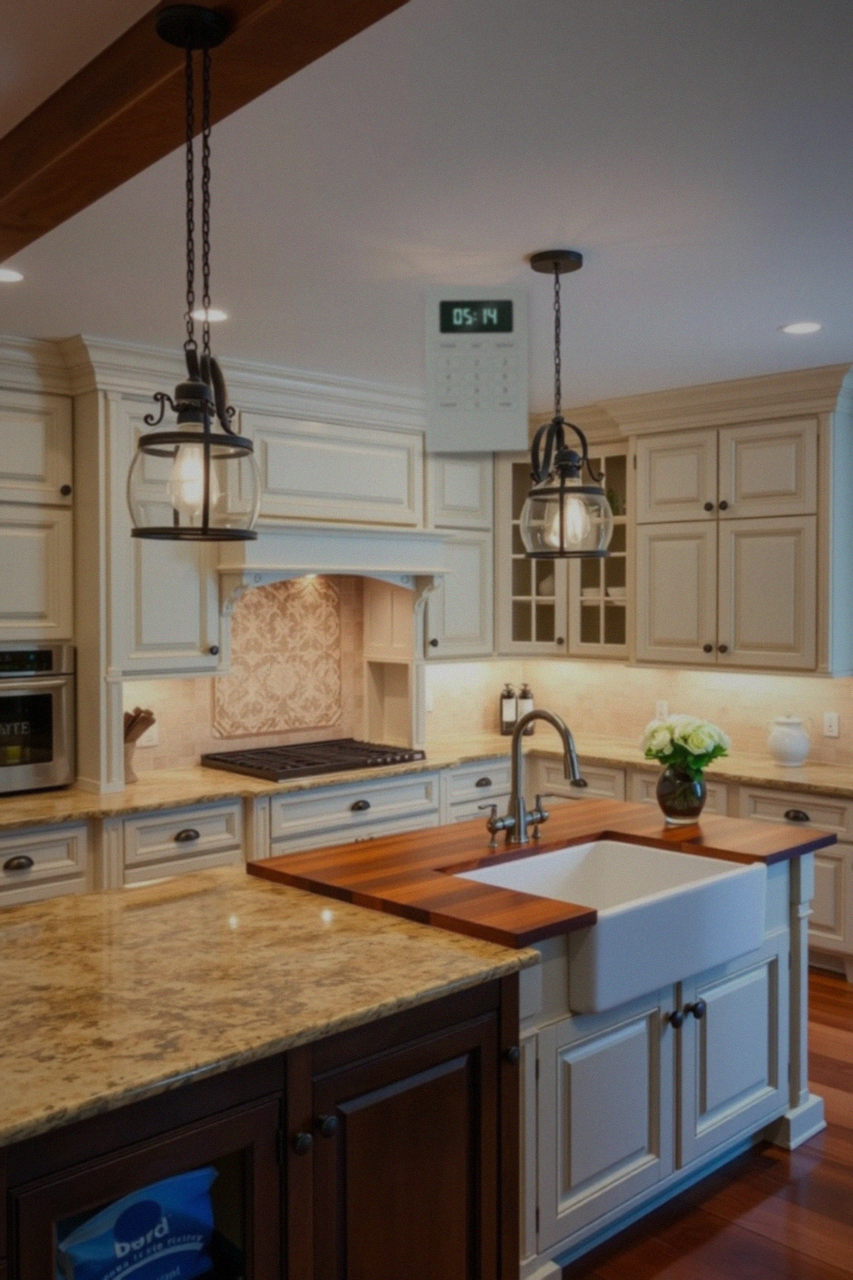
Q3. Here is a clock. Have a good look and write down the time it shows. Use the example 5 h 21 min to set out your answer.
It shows 5 h 14 min
